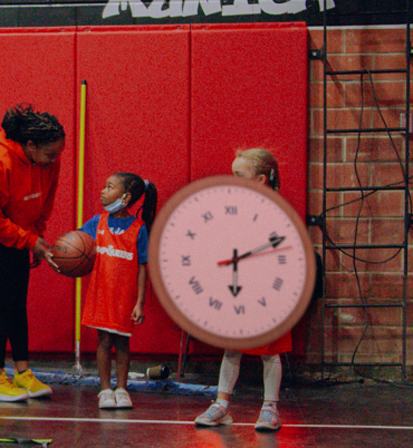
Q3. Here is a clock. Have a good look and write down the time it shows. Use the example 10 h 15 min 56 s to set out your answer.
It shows 6 h 11 min 13 s
